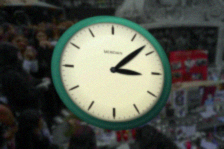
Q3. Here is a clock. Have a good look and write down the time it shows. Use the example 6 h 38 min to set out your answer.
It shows 3 h 08 min
